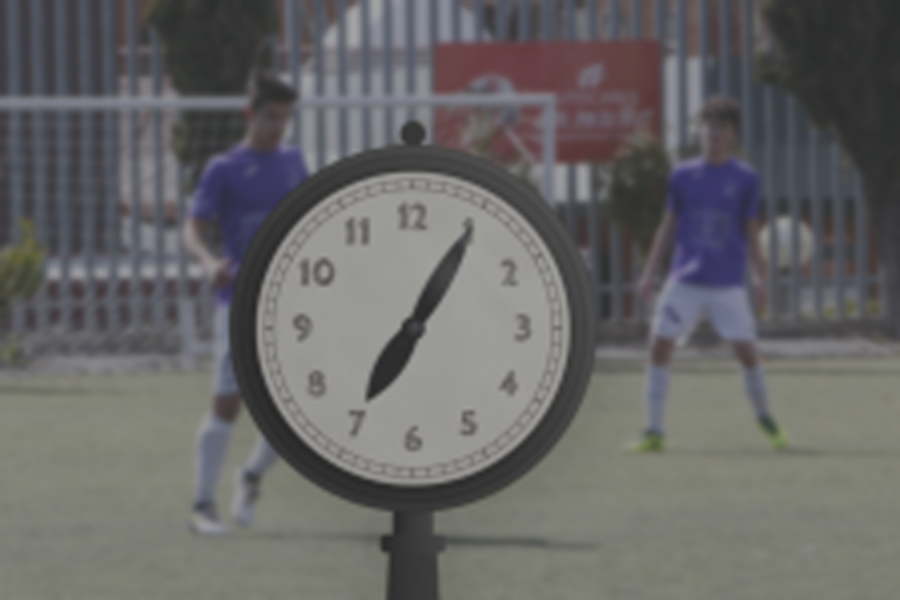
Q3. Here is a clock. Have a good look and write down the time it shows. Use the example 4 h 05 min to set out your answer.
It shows 7 h 05 min
